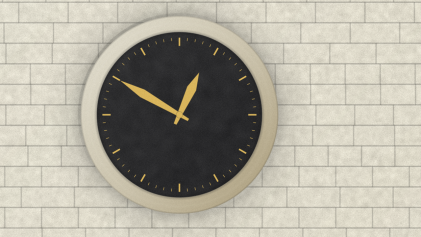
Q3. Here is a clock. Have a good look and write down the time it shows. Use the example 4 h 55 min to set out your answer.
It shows 12 h 50 min
